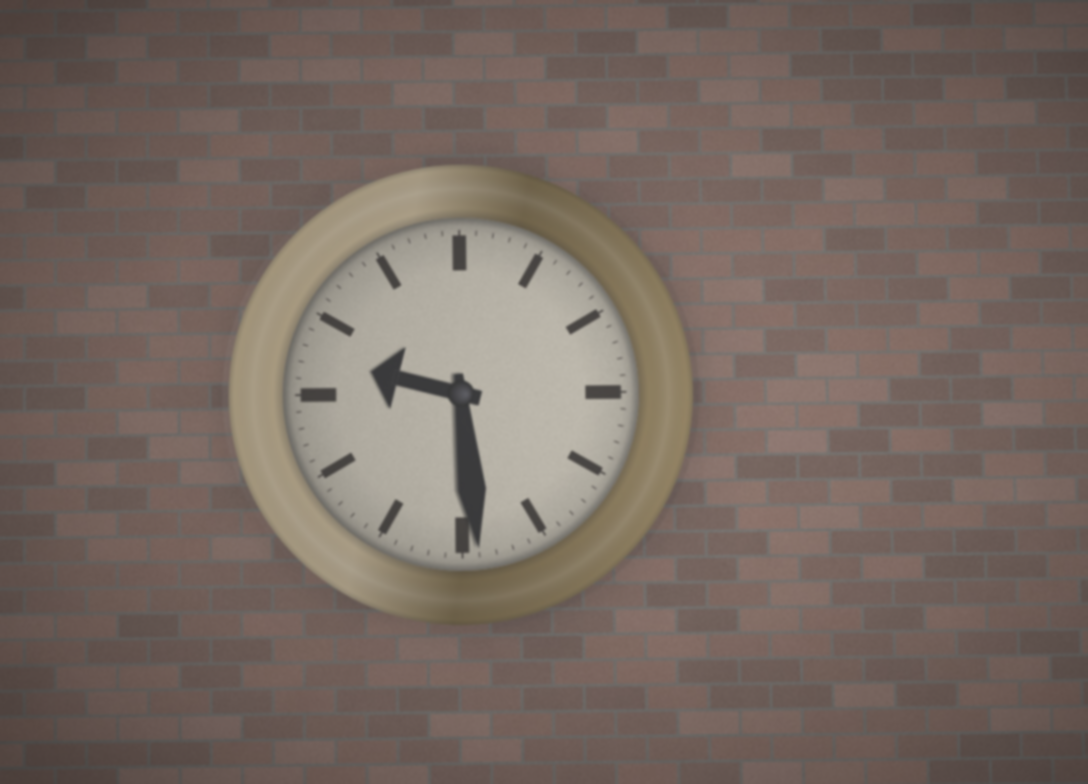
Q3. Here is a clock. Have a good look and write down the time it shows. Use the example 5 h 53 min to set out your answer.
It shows 9 h 29 min
